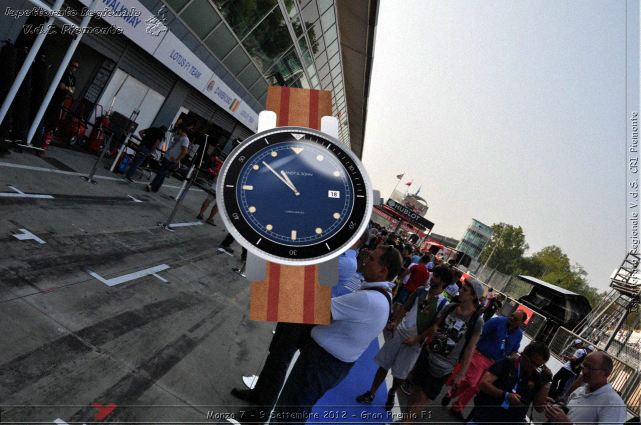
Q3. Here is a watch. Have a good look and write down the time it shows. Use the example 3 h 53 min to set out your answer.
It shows 10 h 52 min
